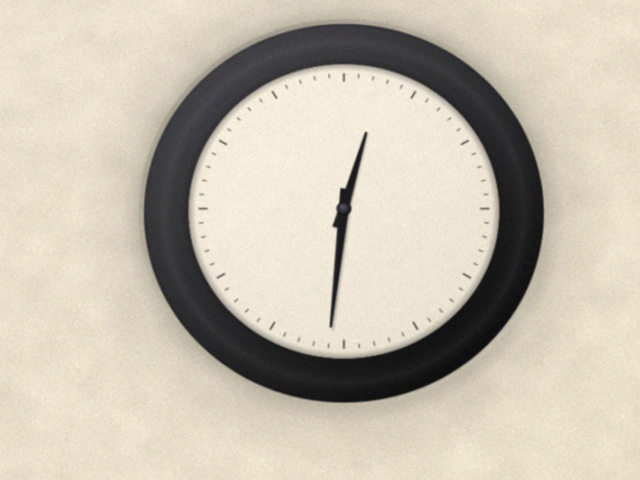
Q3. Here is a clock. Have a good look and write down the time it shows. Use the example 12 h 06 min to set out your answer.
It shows 12 h 31 min
